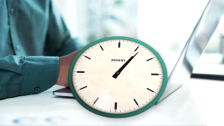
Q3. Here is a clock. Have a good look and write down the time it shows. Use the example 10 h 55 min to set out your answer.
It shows 1 h 06 min
